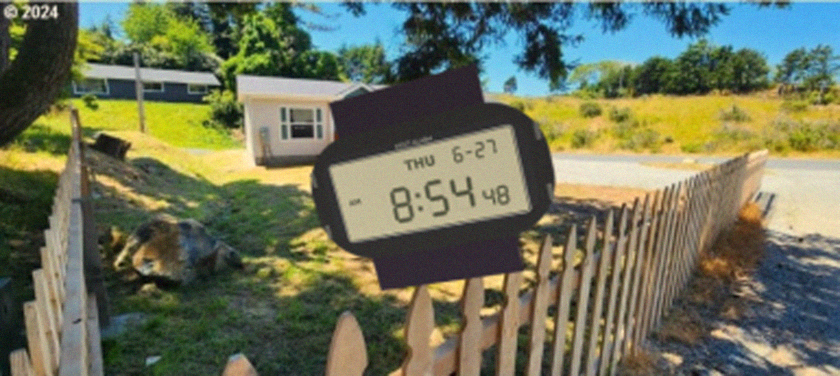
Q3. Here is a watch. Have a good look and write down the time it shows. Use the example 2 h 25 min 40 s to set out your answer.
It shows 8 h 54 min 48 s
